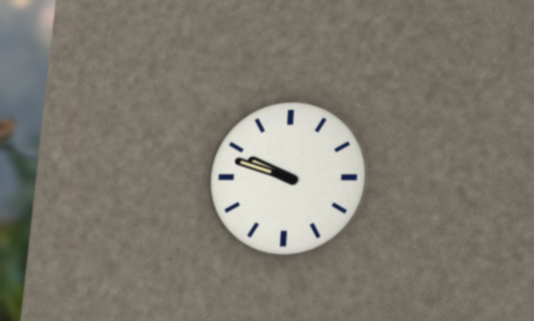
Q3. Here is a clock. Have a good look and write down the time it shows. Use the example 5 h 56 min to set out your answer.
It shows 9 h 48 min
